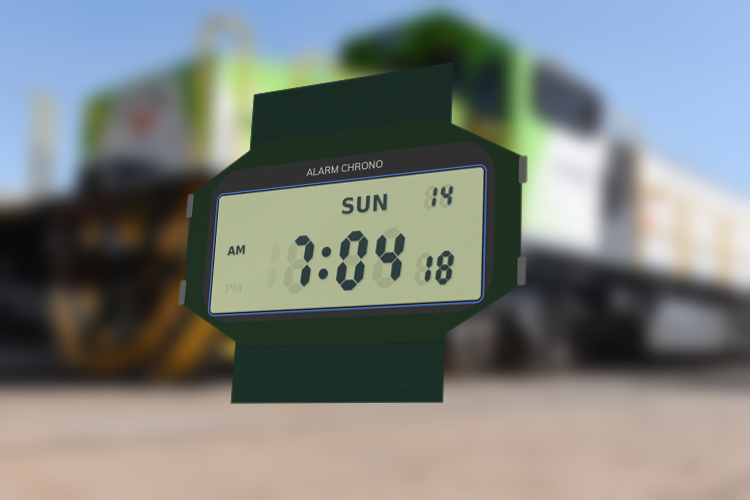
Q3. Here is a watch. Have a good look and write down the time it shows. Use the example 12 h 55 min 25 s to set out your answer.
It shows 7 h 04 min 18 s
